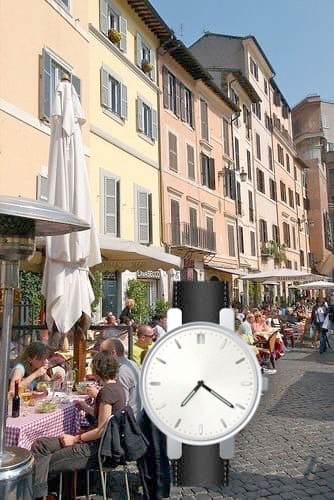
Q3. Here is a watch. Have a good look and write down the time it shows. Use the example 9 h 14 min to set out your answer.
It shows 7 h 21 min
